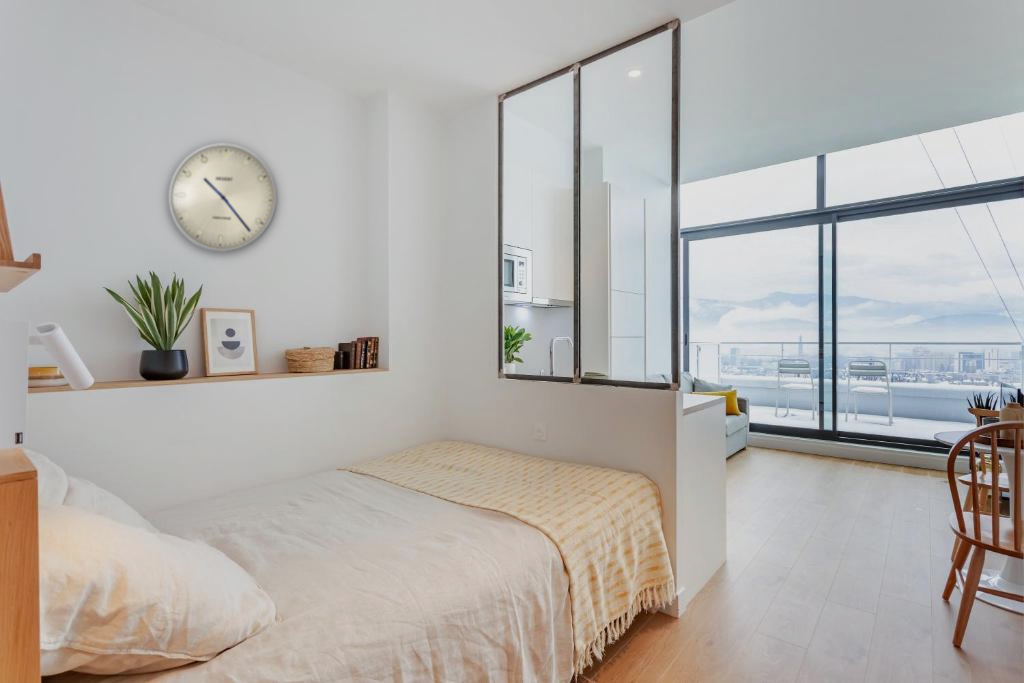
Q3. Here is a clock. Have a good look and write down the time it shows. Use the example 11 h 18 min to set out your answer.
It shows 10 h 23 min
